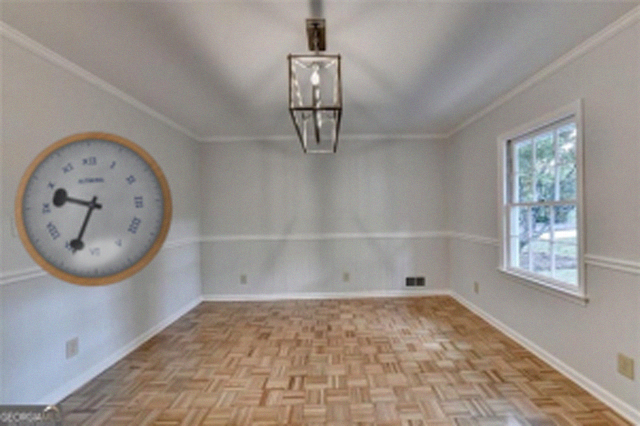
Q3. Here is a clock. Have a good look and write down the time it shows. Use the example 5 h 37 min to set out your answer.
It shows 9 h 34 min
